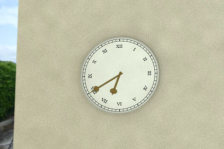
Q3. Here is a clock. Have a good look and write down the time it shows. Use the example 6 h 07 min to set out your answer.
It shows 6 h 40 min
